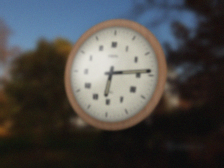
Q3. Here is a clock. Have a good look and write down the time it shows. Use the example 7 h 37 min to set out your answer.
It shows 6 h 14 min
